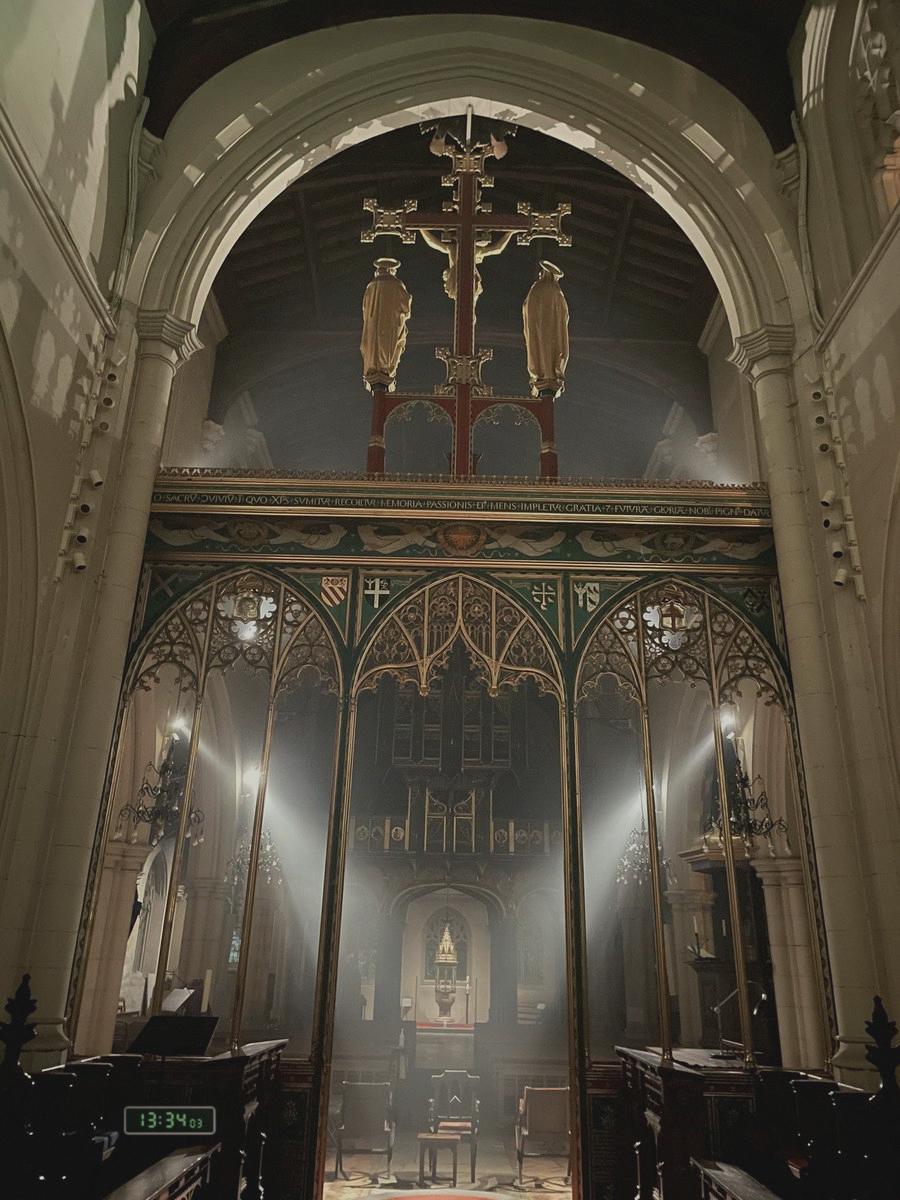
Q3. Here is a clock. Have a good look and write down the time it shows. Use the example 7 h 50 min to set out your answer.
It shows 13 h 34 min
